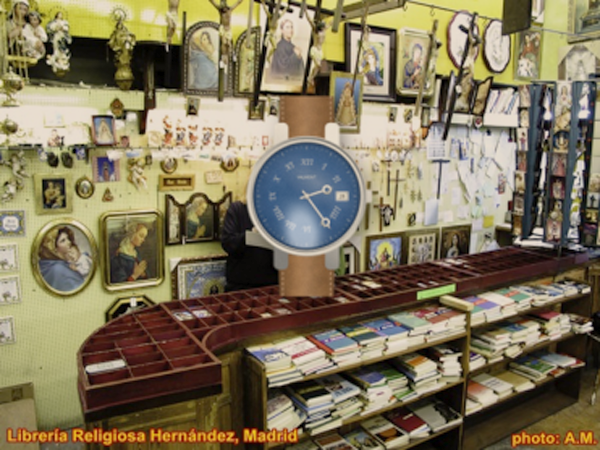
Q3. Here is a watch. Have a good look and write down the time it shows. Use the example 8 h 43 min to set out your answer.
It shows 2 h 24 min
